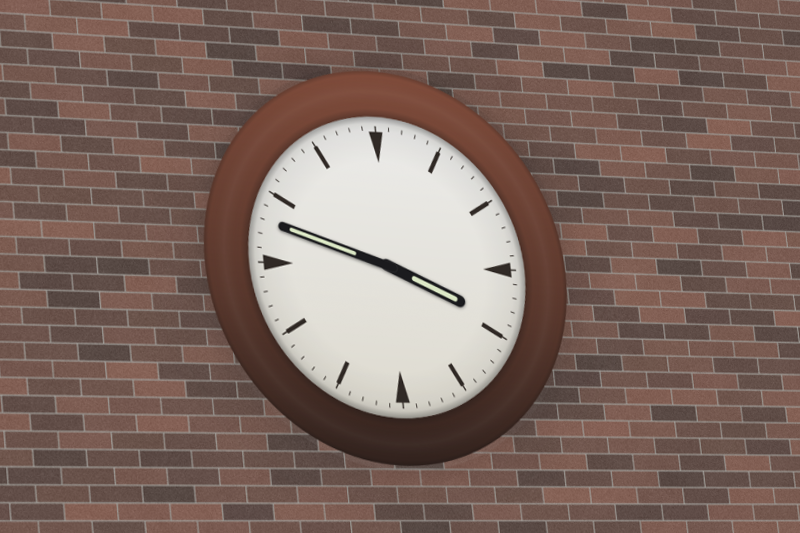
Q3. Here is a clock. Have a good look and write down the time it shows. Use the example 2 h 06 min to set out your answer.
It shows 3 h 48 min
